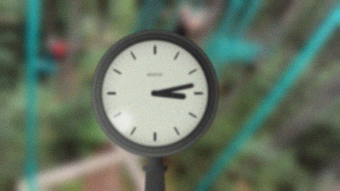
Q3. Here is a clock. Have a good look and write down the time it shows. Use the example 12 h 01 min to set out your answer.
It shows 3 h 13 min
